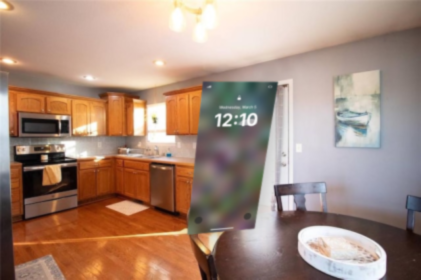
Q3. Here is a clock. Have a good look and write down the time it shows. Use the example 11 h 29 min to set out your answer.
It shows 12 h 10 min
